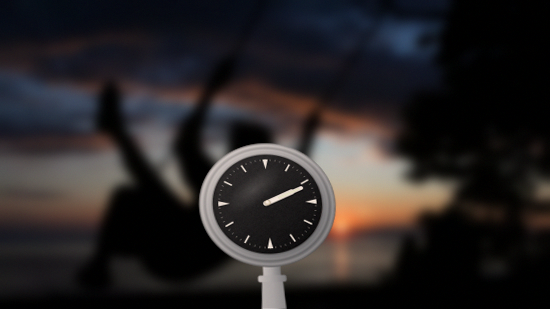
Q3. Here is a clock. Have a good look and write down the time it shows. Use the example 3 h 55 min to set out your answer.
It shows 2 h 11 min
